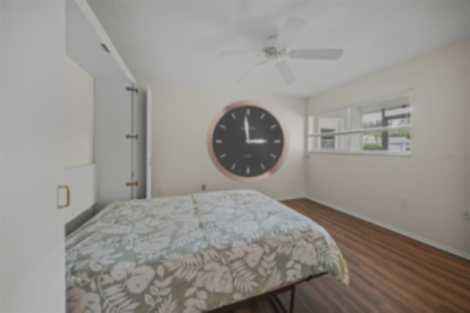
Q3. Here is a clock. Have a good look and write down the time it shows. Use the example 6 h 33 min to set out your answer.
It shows 2 h 59 min
